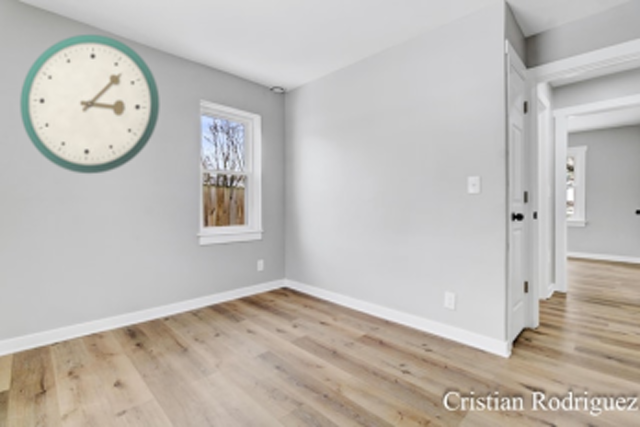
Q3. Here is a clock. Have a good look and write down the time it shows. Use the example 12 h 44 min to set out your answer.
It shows 3 h 07 min
